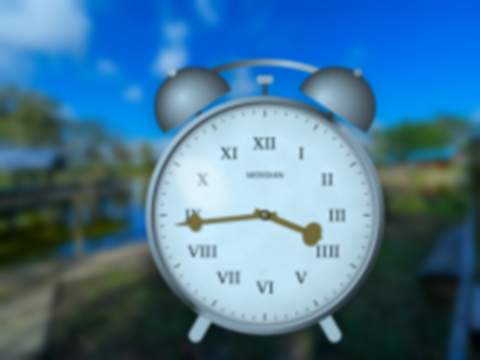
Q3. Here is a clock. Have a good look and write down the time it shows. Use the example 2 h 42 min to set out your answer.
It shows 3 h 44 min
